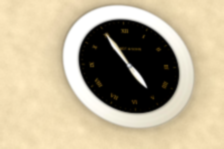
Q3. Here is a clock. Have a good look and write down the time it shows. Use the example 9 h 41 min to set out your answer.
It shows 4 h 55 min
